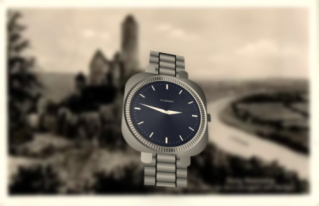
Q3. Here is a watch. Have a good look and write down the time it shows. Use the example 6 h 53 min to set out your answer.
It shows 2 h 47 min
